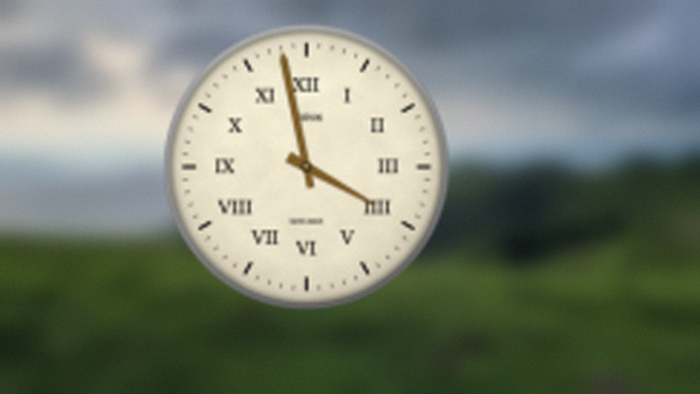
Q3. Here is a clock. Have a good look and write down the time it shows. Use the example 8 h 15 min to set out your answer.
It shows 3 h 58 min
